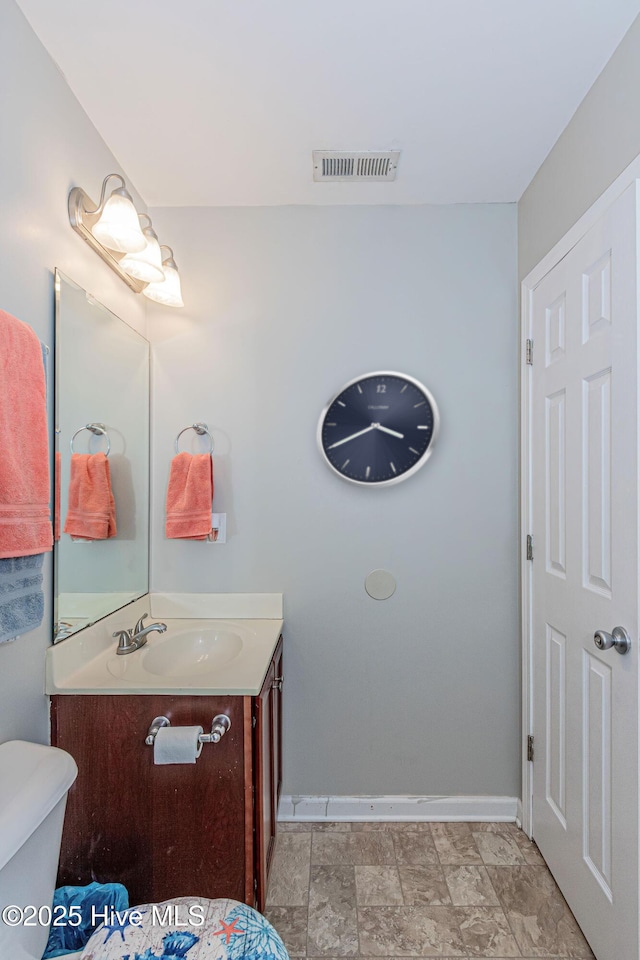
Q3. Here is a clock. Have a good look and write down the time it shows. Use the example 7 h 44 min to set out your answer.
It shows 3 h 40 min
